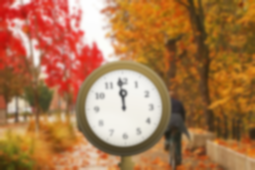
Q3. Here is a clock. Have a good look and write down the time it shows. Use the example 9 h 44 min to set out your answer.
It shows 11 h 59 min
